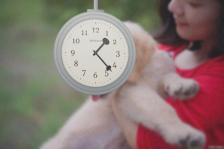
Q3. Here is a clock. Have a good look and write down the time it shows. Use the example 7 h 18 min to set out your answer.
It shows 1 h 23 min
